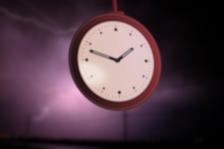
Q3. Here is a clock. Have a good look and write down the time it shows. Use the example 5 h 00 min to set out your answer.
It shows 1 h 48 min
